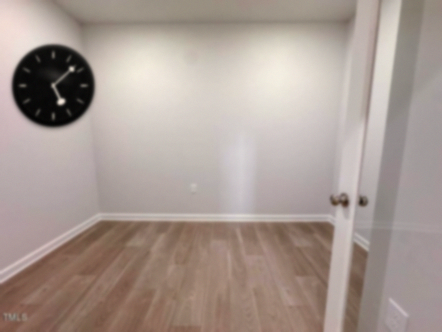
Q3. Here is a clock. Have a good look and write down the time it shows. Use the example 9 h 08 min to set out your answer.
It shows 5 h 08 min
